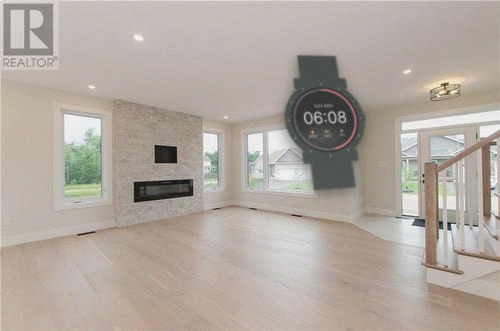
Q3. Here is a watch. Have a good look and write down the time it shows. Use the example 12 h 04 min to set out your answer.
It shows 6 h 08 min
